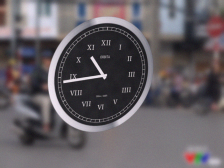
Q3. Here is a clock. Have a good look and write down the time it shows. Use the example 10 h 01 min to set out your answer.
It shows 10 h 44 min
